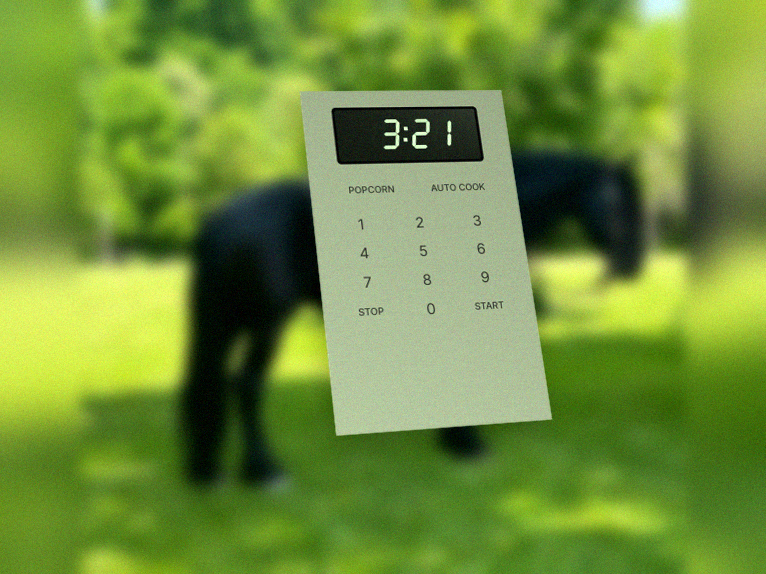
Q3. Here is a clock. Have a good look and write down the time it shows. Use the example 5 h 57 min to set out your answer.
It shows 3 h 21 min
